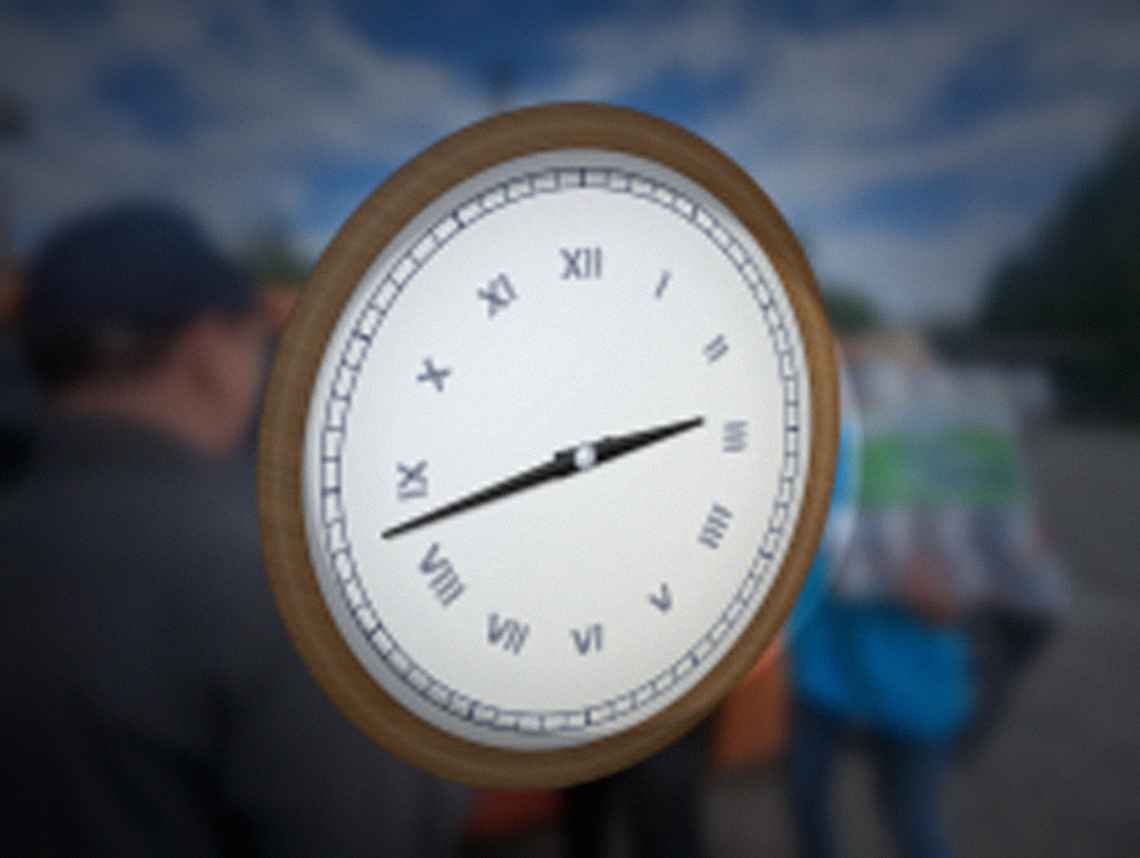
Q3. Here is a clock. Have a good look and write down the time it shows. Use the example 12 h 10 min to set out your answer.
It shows 2 h 43 min
